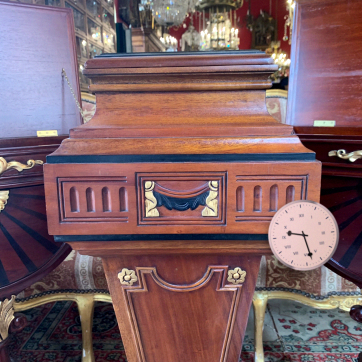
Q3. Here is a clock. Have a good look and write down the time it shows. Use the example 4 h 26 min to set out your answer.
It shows 9 h 28 min
